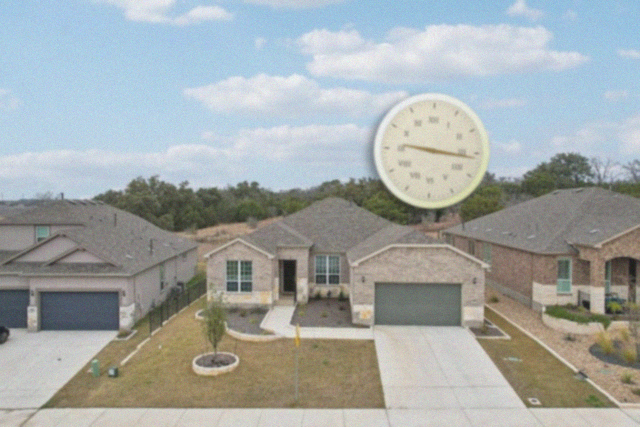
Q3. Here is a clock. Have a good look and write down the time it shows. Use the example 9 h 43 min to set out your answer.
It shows 9 h 16 min
